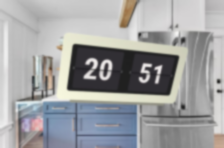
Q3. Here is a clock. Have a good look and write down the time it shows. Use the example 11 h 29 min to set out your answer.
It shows 20 h 51 min
